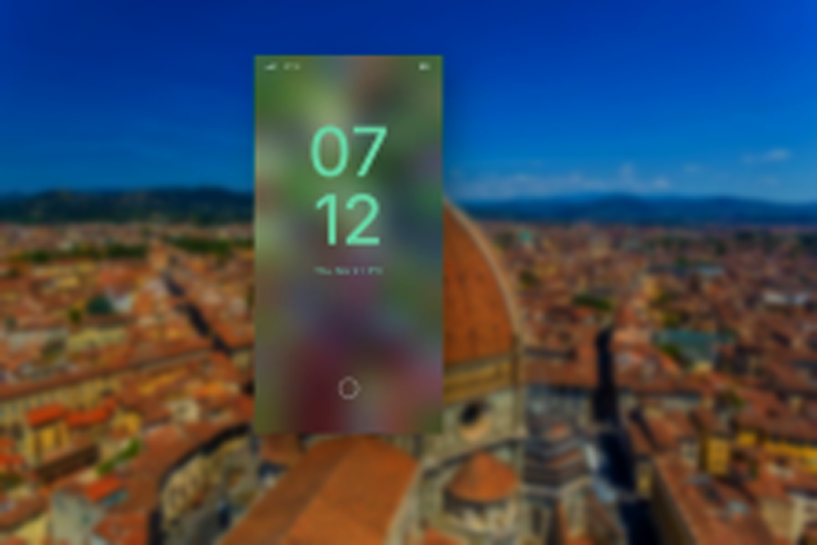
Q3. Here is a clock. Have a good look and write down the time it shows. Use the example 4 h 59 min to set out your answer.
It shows 7 h 12 min
